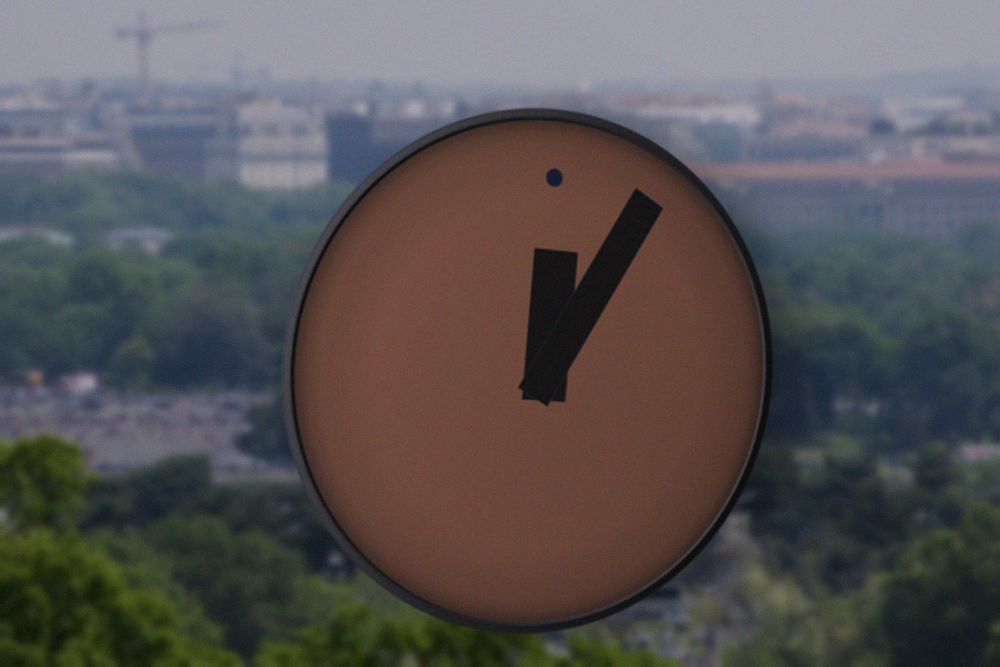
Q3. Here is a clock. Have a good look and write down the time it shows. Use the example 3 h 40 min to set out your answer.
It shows 12 h 05 min
